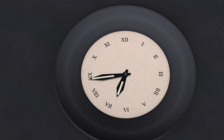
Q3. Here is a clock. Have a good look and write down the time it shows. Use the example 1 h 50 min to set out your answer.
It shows 6 h 44 min
